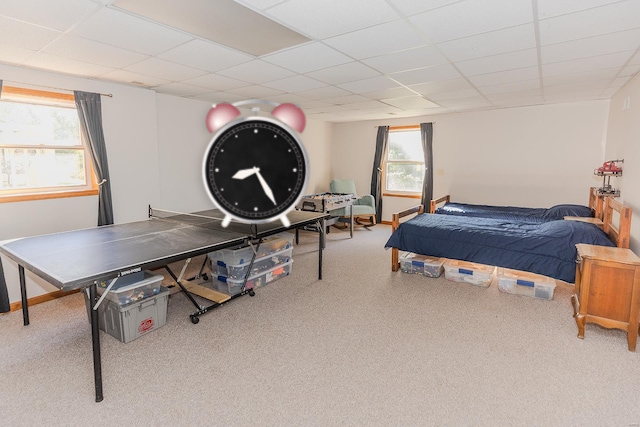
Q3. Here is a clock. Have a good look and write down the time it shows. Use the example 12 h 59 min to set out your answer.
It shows 8 h 25 min
